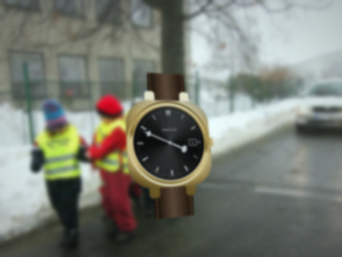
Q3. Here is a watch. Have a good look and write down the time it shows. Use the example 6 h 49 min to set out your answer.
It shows 3 h 49 min
